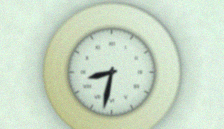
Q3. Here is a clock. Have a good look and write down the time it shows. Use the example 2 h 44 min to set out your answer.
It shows 8 h 32 min
